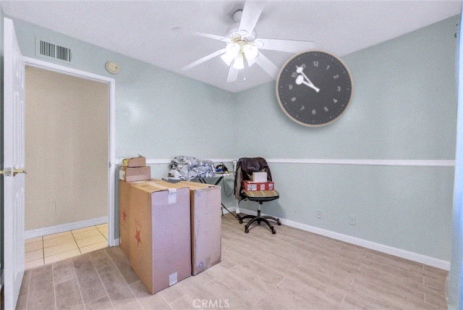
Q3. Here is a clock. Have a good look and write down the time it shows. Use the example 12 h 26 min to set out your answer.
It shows 9 h 53 min
